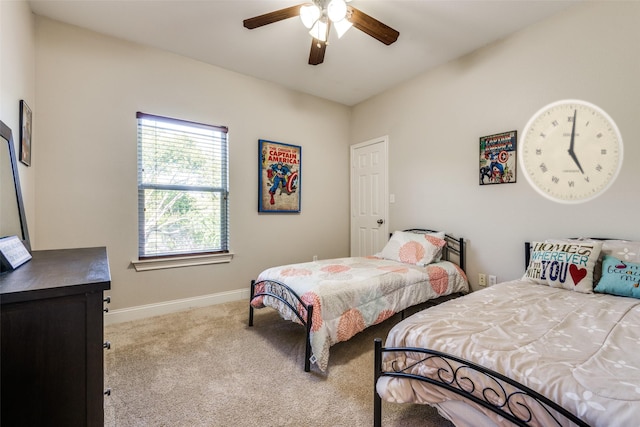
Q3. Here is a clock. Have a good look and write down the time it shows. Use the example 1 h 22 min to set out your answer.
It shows 5 h 01 min
